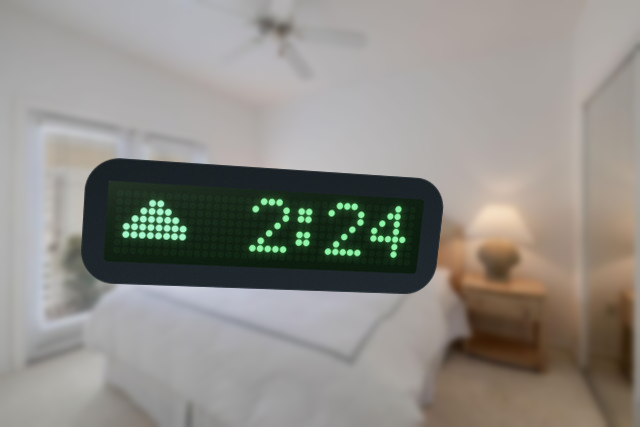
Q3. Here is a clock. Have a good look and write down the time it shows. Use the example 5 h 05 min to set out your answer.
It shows 2 h 24 min
